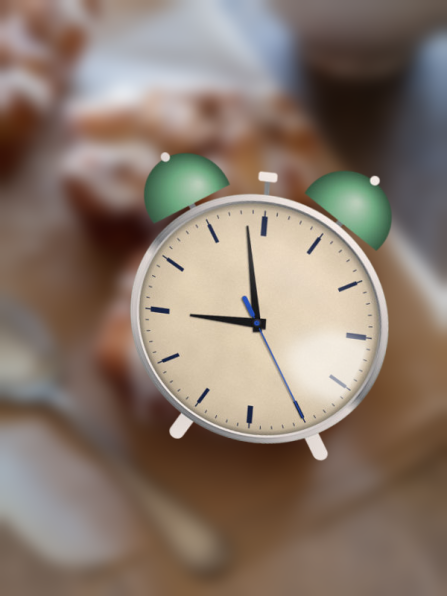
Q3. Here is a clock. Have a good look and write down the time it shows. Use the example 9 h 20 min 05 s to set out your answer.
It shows 8 h 58 min 25 s
